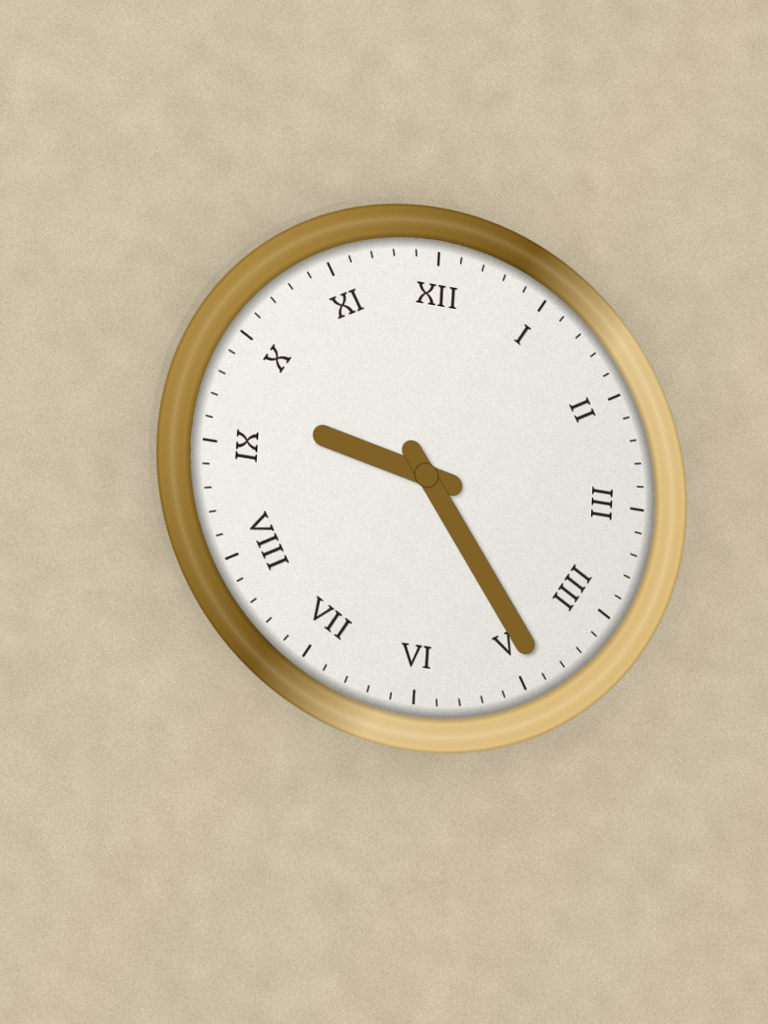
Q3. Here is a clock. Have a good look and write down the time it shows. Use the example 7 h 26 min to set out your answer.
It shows 9 h 24 min
